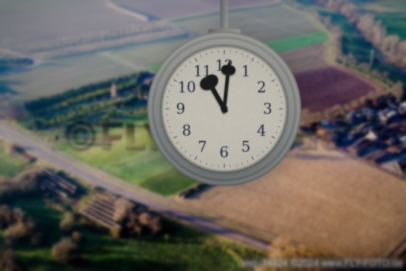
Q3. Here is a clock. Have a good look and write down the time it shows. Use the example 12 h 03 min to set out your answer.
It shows 11 h 01 min
